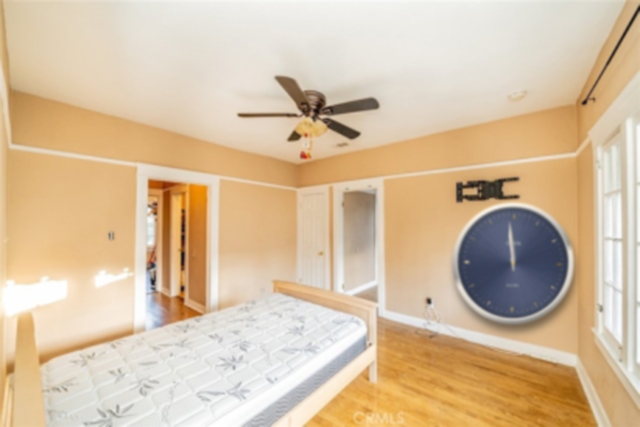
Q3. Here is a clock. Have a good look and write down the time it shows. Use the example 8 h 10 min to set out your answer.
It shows 11 h 59 min
